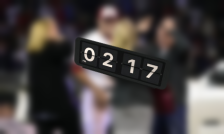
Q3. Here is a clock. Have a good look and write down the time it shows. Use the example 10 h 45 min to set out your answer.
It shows 2 h 17 min
